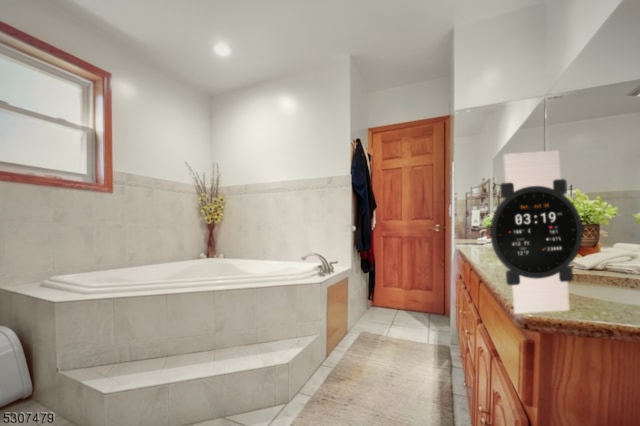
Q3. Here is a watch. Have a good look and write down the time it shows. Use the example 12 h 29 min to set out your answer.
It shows 3 h 19 min
